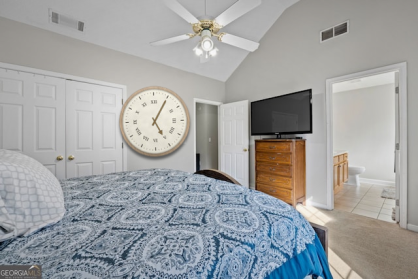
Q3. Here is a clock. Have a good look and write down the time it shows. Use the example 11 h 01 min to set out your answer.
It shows 5 h 05 min
